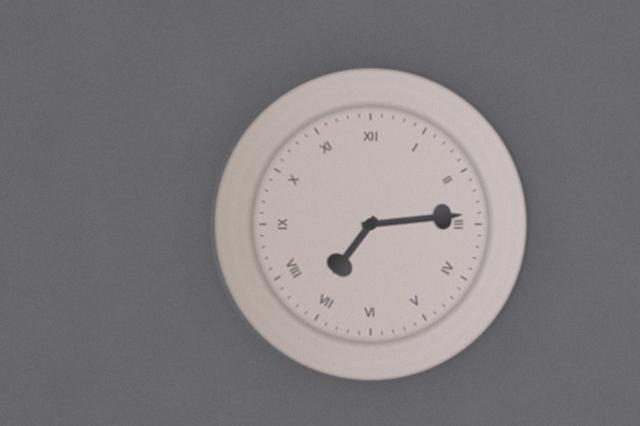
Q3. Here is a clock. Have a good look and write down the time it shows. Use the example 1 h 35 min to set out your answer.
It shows 7 h 14 min
